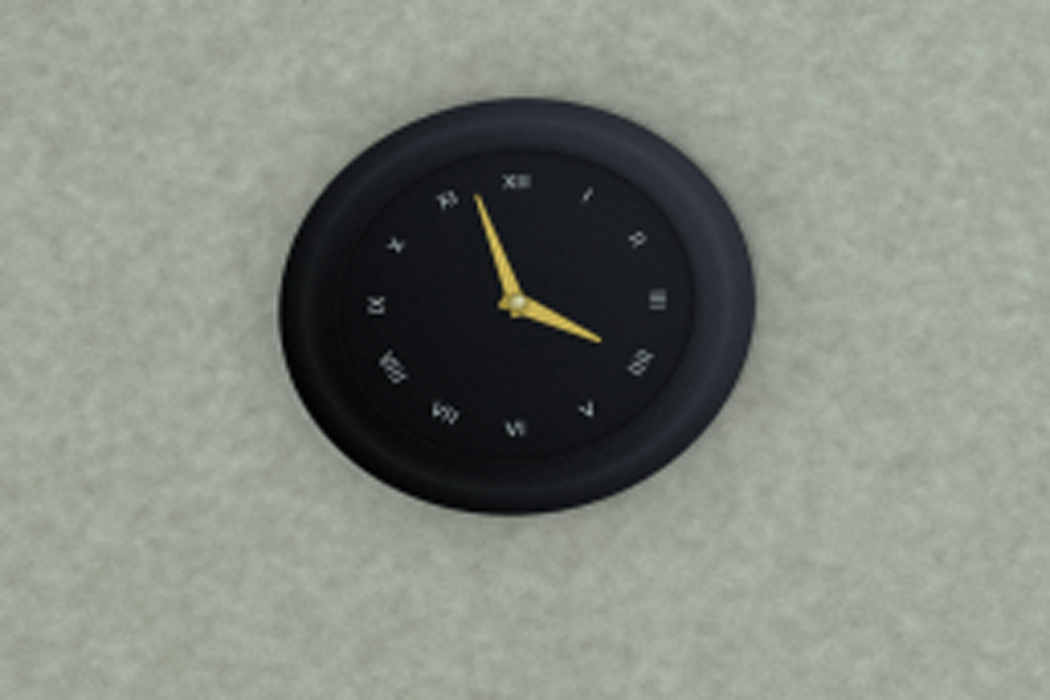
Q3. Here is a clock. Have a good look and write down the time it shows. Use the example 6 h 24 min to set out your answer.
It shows 3 h 57 min
